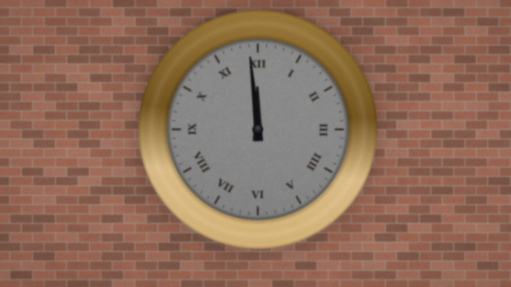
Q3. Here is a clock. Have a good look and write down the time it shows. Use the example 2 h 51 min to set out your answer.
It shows 11 h 59 min
